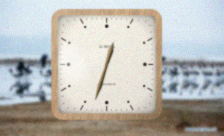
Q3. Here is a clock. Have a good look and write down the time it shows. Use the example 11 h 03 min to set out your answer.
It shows 12 h 33 min
